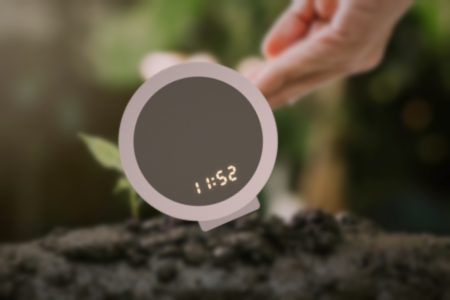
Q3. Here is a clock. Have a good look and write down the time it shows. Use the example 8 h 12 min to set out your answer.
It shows 11 h 52 min
